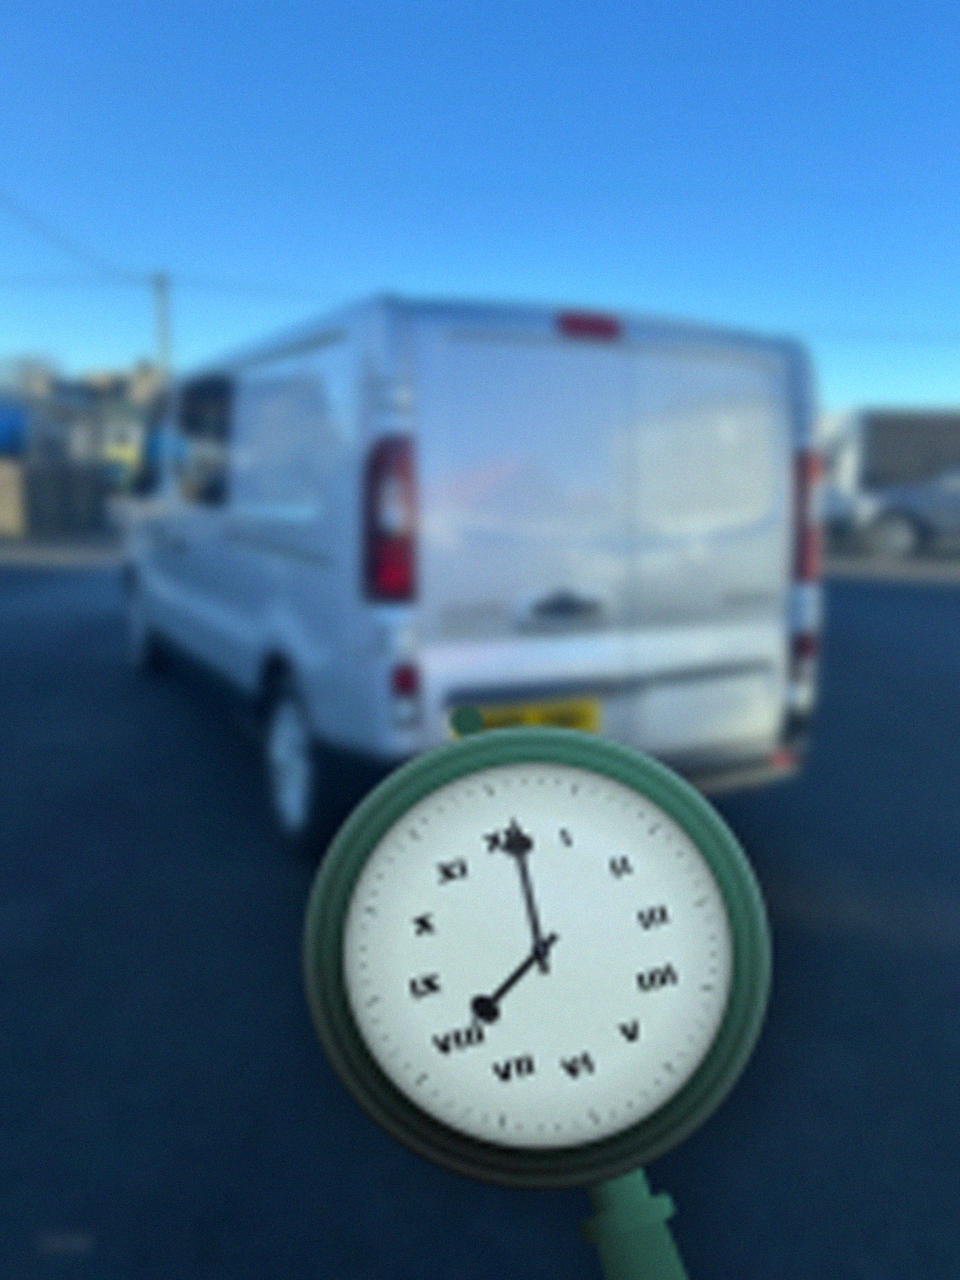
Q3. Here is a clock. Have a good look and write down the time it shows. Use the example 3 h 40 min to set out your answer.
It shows 8 h 01 min
